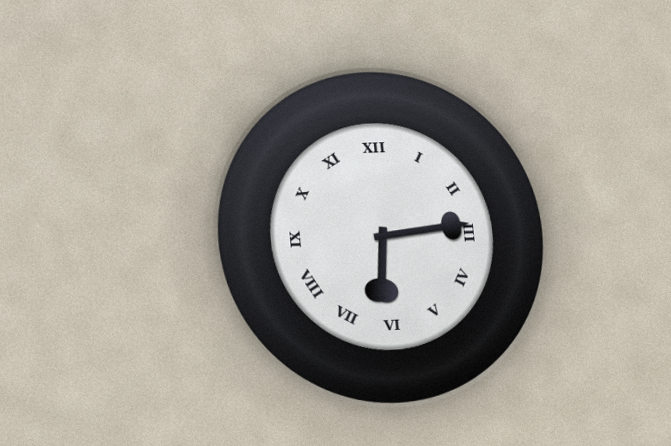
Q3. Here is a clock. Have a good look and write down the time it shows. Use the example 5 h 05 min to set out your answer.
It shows 6 h 14 min
